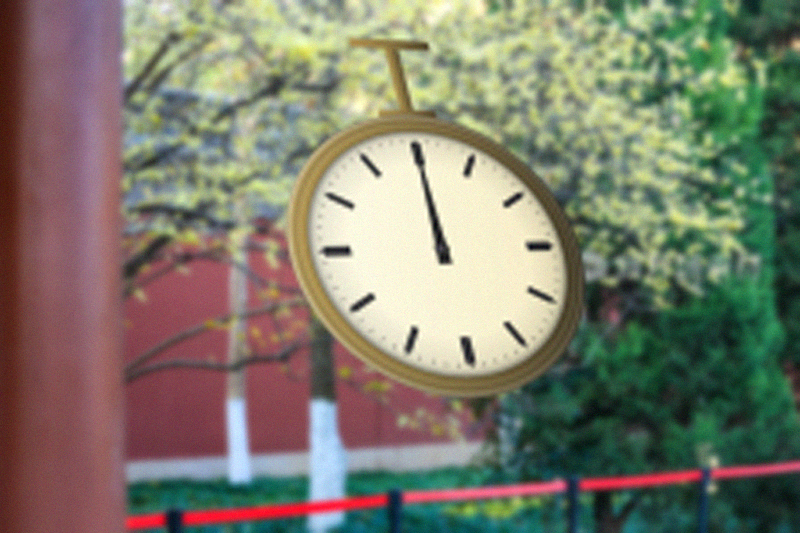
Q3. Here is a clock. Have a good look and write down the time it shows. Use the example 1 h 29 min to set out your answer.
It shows 12 h 00 min
